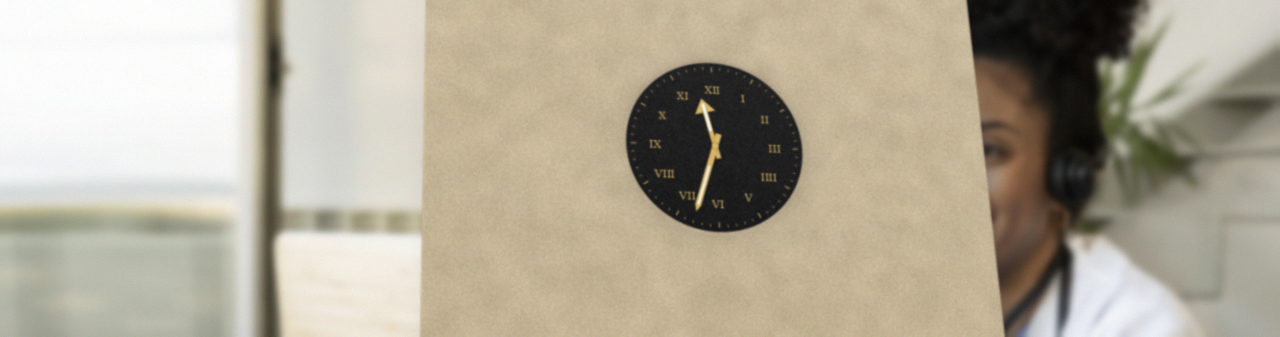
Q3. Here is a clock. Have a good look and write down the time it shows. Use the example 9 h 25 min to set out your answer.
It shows 11 h 33 min
